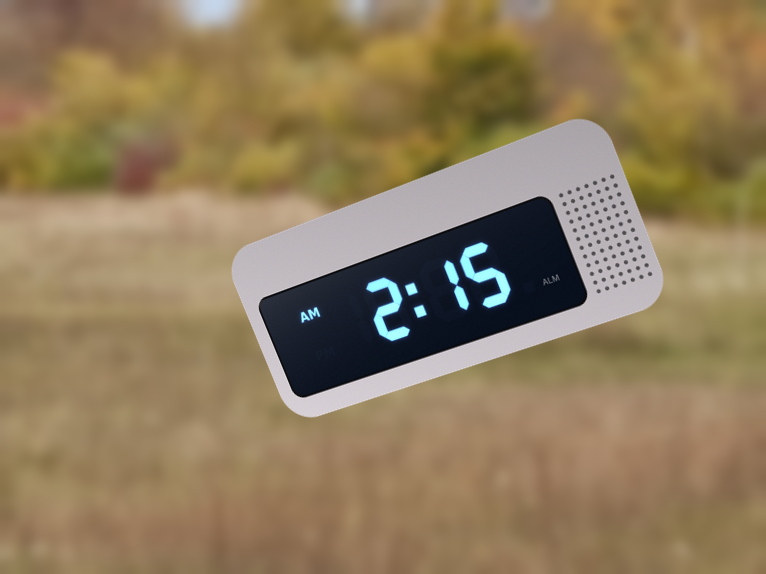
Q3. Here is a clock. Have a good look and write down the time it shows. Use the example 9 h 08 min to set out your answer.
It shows 2 h 15 min
